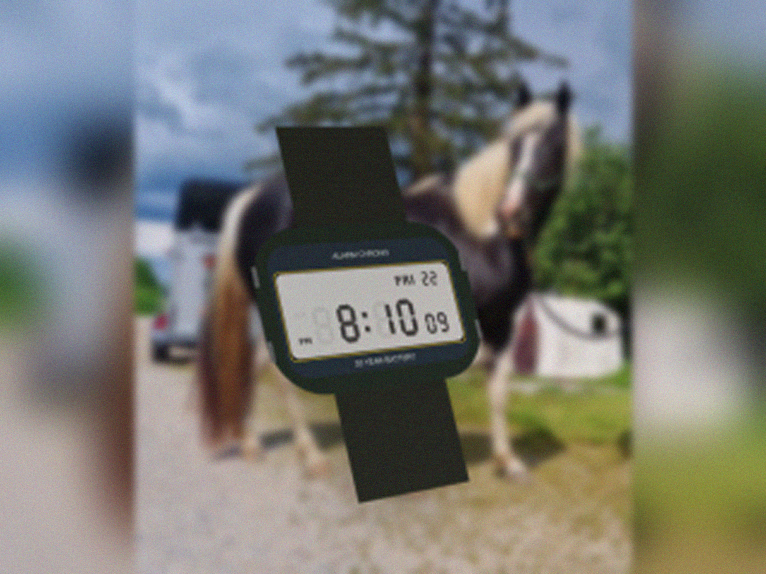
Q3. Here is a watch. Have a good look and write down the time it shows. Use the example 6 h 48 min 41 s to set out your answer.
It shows 8 h 10 min 09 s
